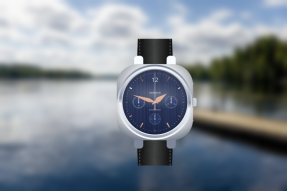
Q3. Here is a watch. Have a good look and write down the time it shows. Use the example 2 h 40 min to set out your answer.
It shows 1 h 48 min
